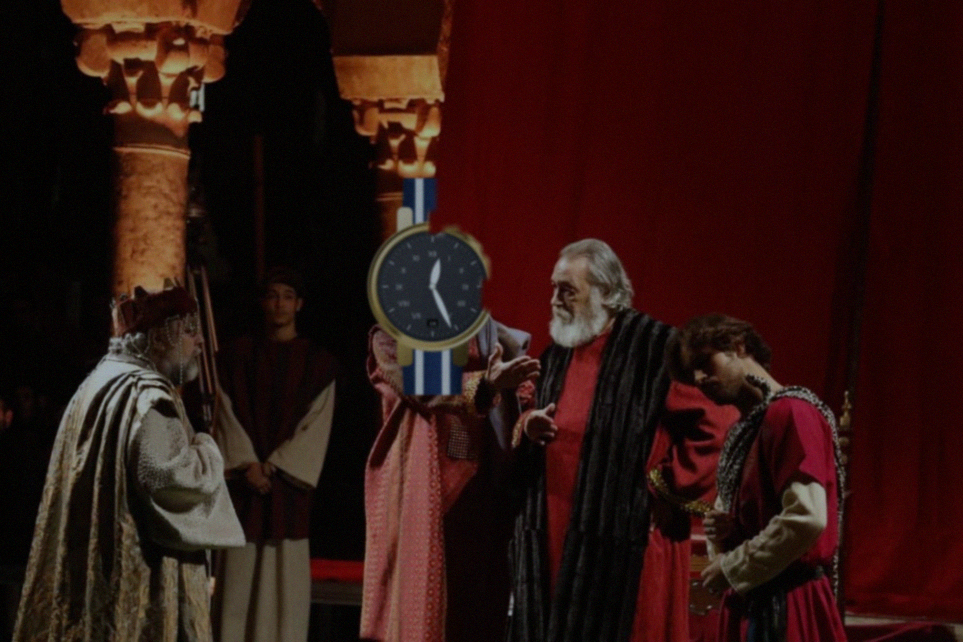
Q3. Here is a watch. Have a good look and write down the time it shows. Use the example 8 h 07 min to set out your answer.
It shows 12 h 26 min
